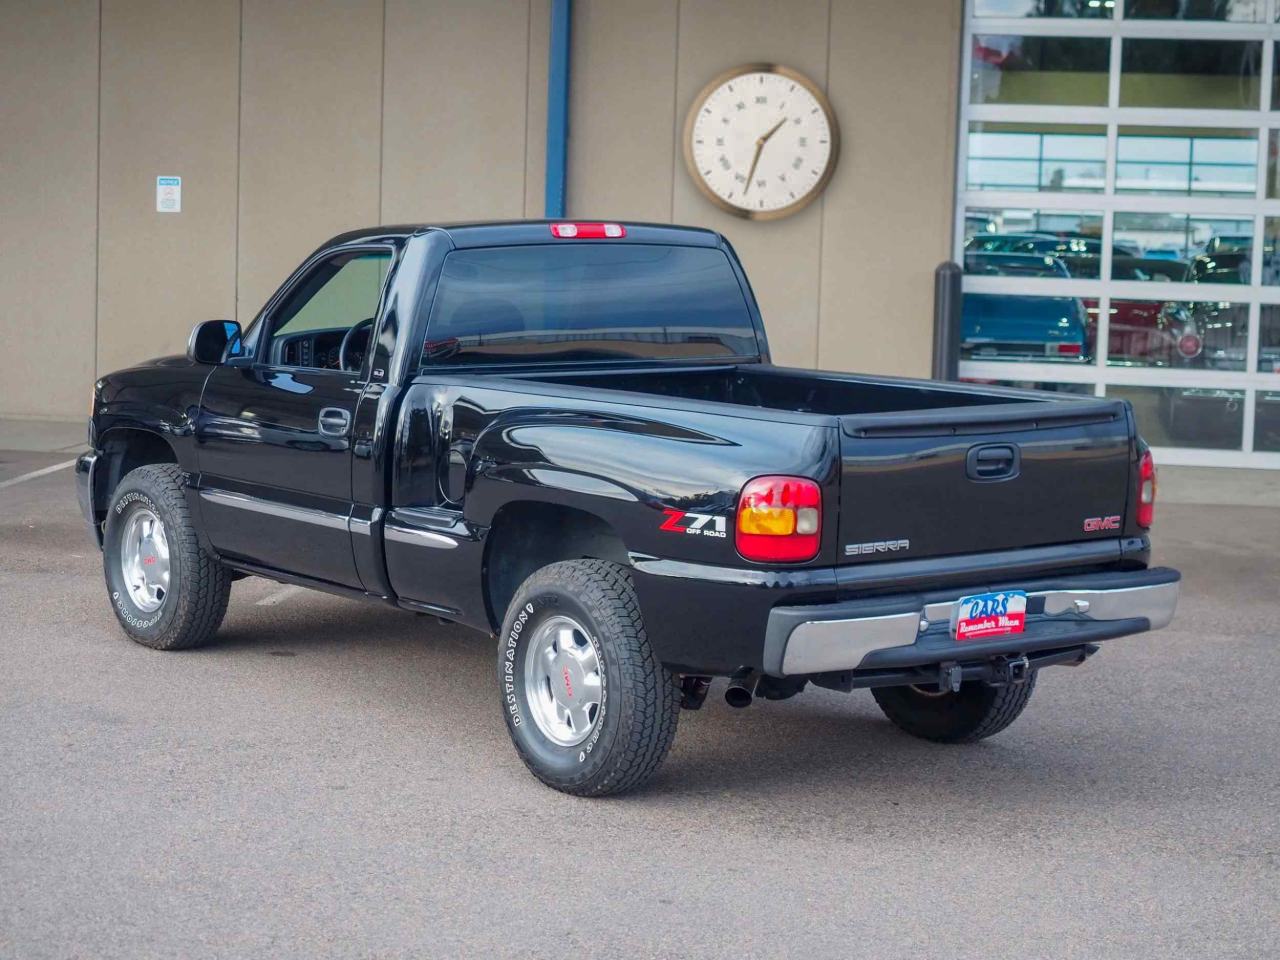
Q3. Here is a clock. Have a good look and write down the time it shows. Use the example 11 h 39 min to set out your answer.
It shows 1 h 33 min
